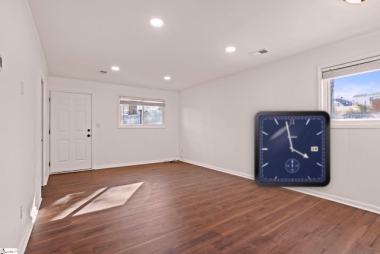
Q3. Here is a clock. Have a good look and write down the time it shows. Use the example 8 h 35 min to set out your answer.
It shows 3 h 58 min
